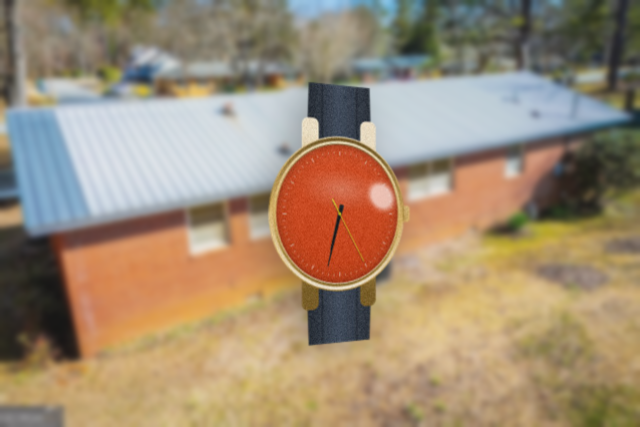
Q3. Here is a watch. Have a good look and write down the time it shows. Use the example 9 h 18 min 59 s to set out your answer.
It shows 6 h 32 min 25 s
